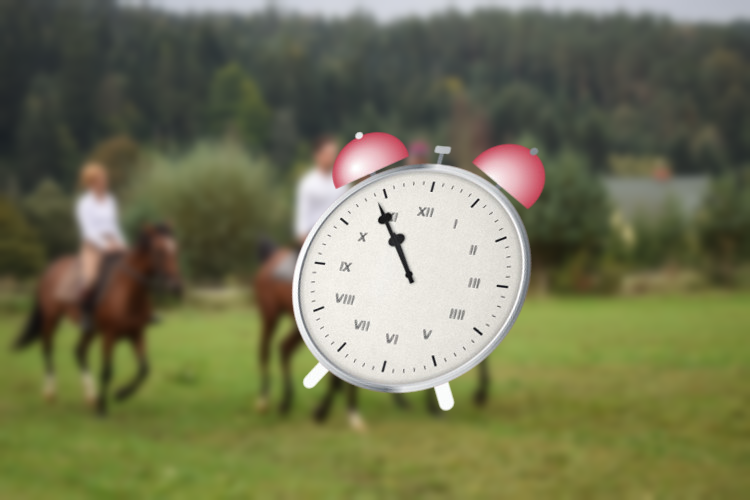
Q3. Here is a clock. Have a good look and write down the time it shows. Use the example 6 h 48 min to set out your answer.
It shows 10 h 54 min
